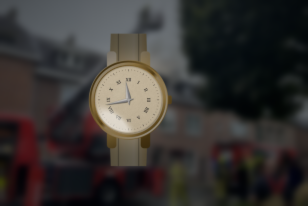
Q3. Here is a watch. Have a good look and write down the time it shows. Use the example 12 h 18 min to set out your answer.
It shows 11 h 43 min
